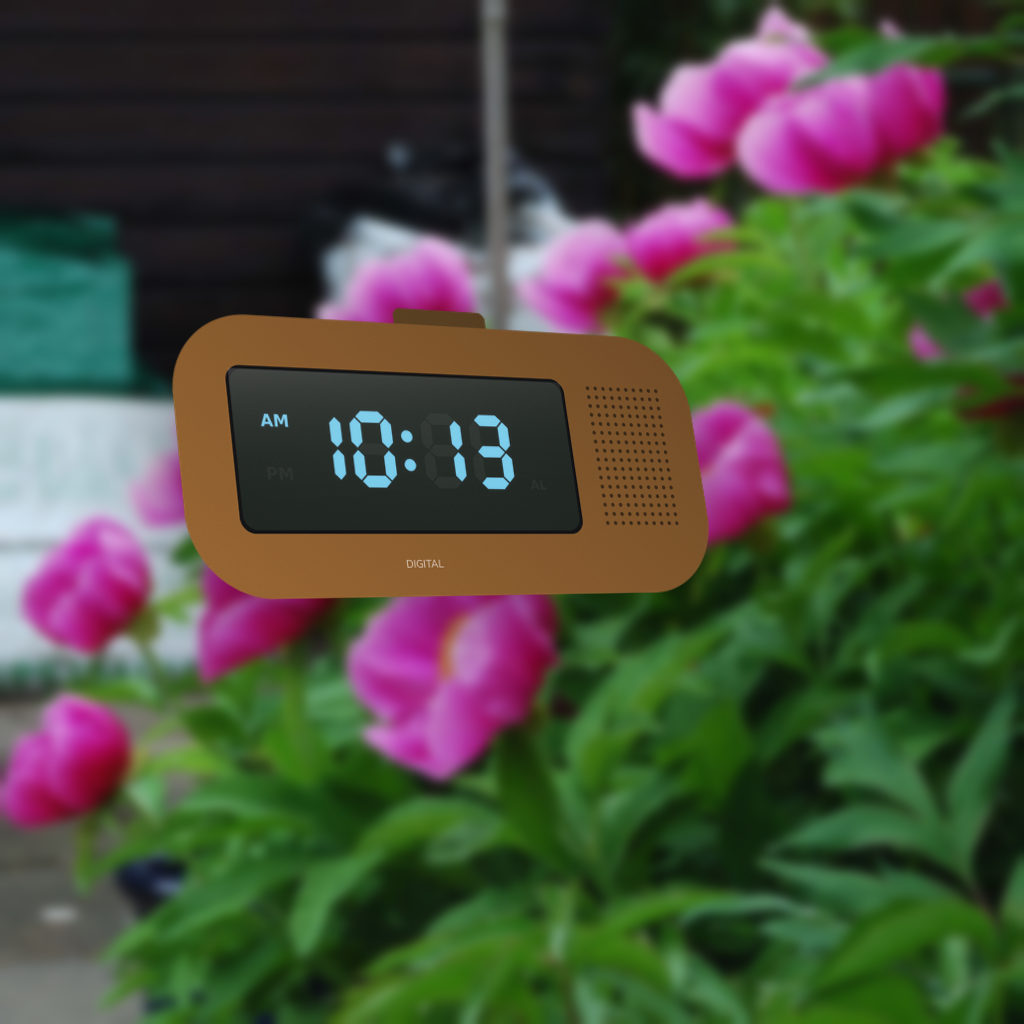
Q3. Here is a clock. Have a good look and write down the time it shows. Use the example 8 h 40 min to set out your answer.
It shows 10 h 13 min
